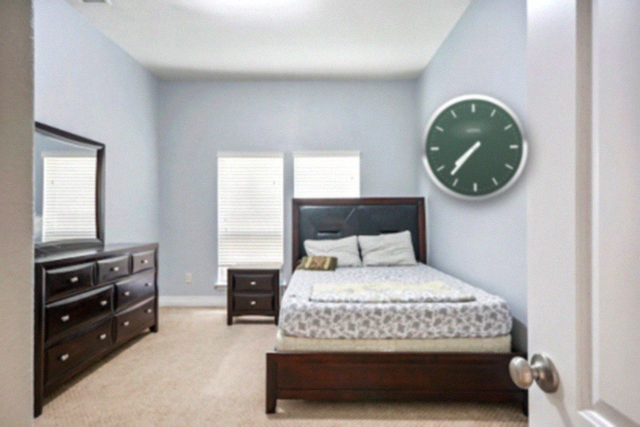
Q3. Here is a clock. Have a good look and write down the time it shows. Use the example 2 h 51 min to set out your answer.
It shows 7 h 37 min
